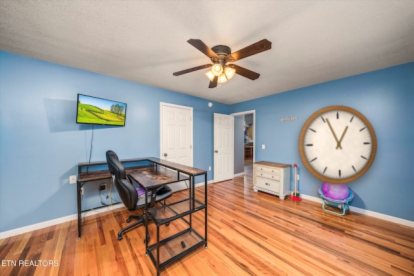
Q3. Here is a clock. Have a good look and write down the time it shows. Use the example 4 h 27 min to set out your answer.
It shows 12 h 56 min
